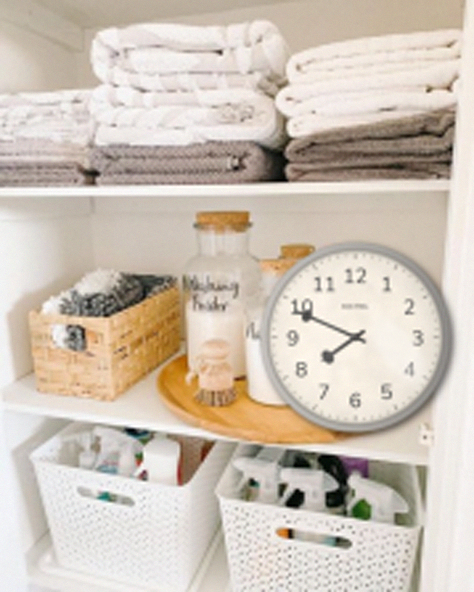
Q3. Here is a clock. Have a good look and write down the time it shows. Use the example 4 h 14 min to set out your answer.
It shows 7 h 49 min
